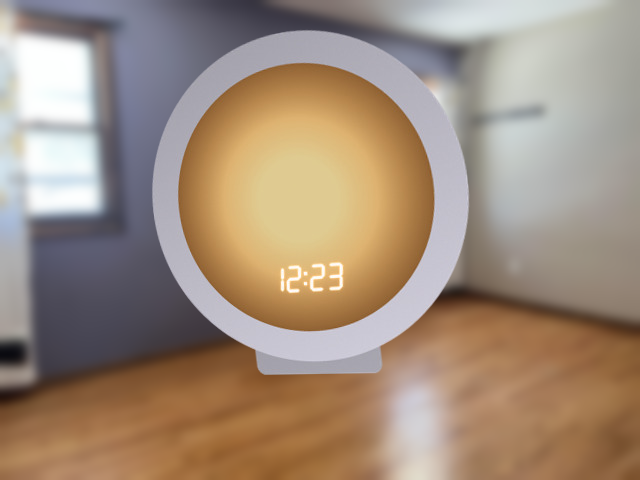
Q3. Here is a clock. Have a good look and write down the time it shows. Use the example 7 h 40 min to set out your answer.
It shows 12 h 23 min
